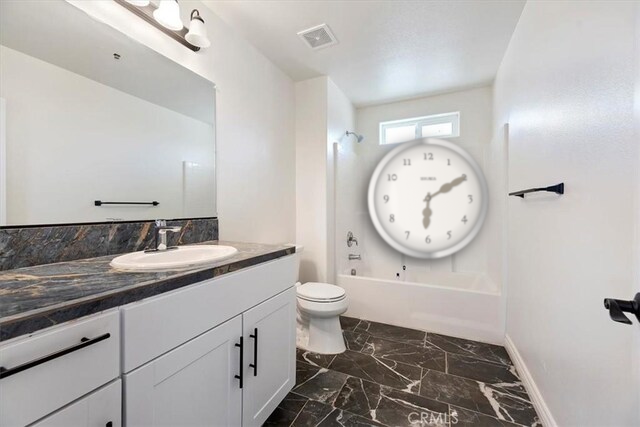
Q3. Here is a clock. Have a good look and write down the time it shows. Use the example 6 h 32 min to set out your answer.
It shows 6 h 10 min
